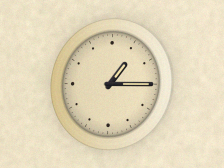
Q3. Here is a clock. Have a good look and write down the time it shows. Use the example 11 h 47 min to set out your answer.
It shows 1 h 15 min
